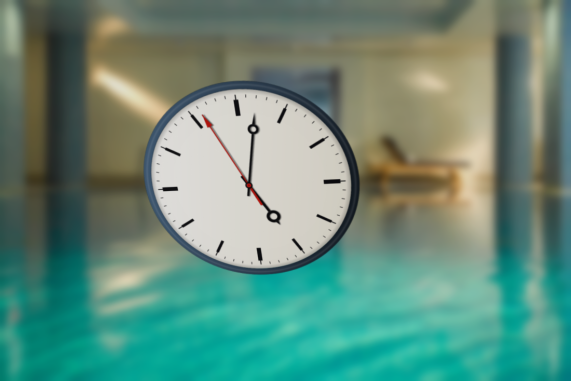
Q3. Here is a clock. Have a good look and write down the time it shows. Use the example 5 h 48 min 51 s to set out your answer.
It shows 5 h 01 min 56 s
